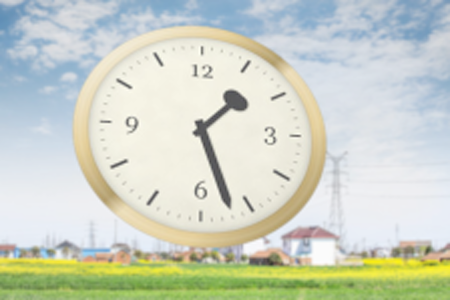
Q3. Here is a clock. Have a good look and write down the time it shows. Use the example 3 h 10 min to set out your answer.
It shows 1 h 27 min
